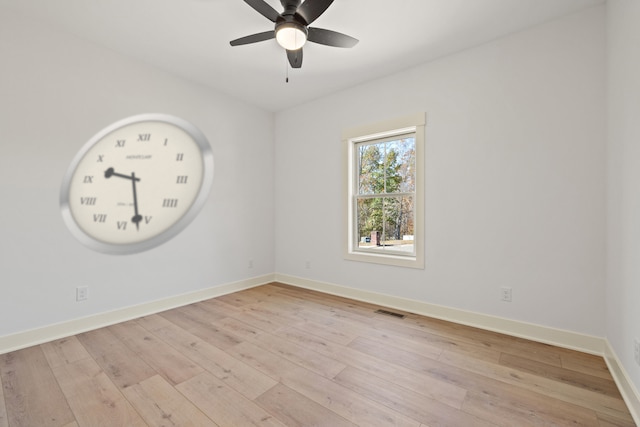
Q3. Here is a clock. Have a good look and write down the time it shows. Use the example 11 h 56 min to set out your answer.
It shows 9 h 27 min
